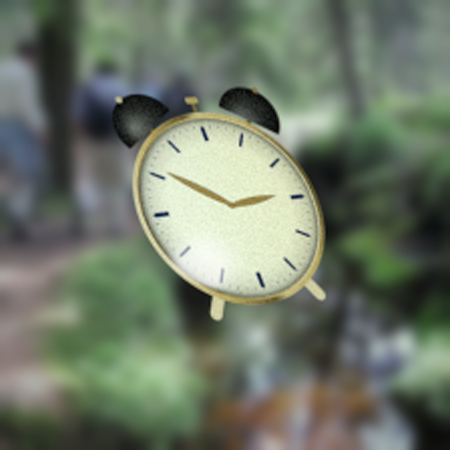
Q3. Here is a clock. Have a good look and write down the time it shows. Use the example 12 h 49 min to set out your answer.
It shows 2 h 51 min
